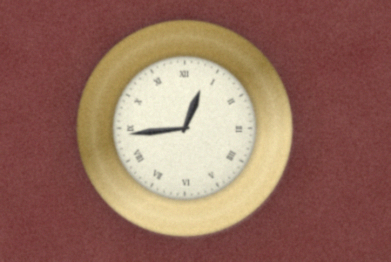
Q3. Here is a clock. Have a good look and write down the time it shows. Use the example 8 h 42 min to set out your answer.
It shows 12 h 44 min
